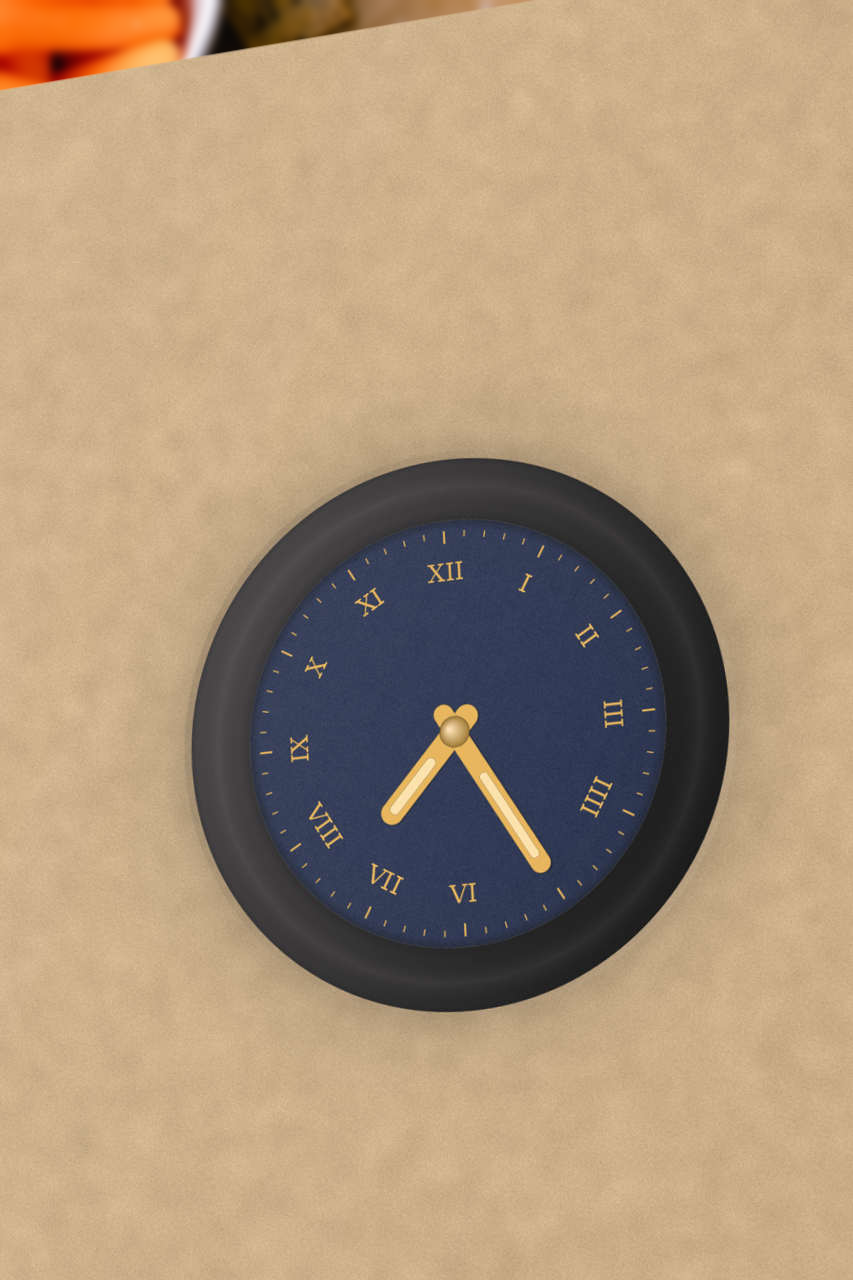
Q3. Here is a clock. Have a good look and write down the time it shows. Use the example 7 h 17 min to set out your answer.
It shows 7 h 25 min
